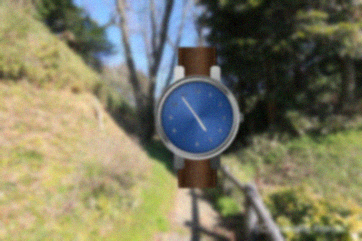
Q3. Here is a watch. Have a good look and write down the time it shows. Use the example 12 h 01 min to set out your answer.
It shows 4 h 54 min
